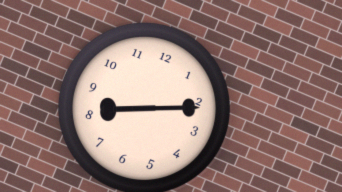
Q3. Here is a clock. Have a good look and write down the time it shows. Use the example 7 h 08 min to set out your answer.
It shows 8 h 11 min
